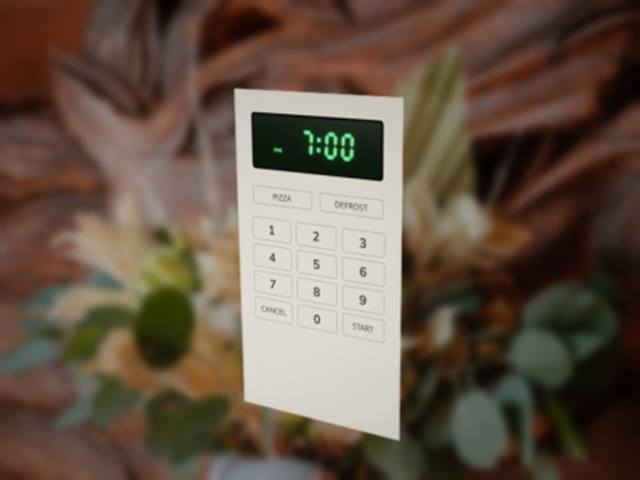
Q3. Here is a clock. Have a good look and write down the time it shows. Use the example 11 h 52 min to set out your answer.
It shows 7 h 00 min
